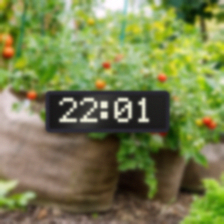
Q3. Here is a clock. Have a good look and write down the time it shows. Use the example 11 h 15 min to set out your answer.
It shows 22 h 01 min
